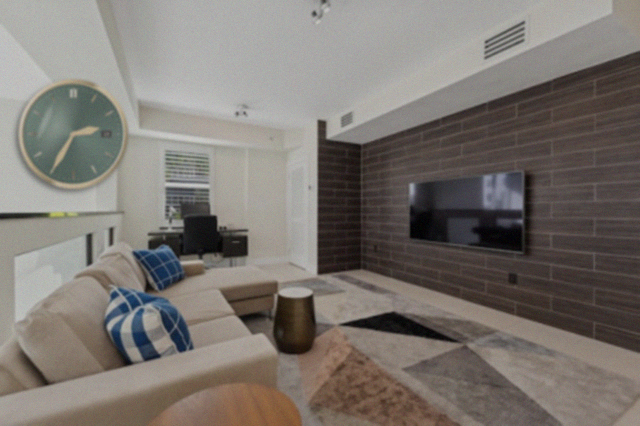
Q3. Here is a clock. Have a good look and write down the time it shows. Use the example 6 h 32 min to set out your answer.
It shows 2 h 35 min
